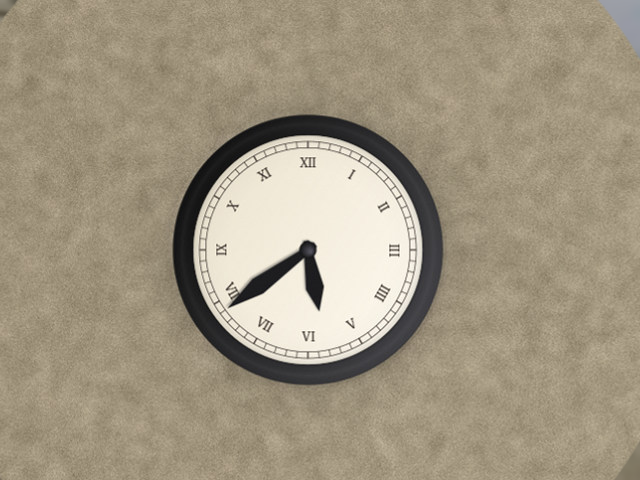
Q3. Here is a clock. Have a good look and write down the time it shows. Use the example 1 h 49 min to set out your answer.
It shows 5 h 39 min
